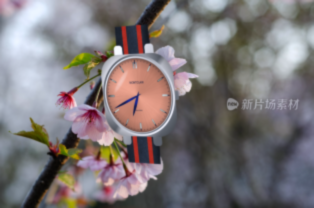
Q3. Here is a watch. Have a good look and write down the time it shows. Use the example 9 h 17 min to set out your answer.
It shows 6 h 41 min
